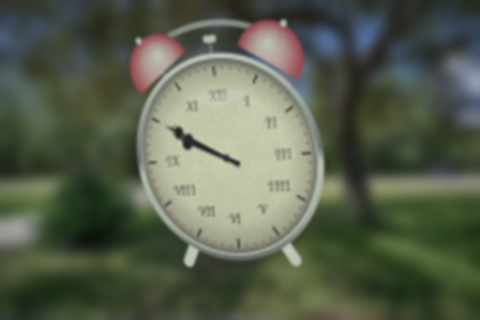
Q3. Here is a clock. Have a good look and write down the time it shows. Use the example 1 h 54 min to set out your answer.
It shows 9 h 50 min
